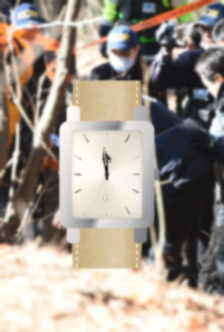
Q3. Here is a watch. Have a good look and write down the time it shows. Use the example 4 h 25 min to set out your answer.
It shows 11 h 59 min
